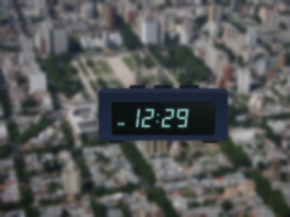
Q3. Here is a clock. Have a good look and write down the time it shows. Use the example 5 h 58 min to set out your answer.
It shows 12 h 29 min
